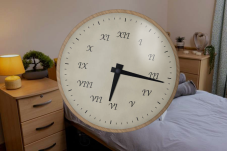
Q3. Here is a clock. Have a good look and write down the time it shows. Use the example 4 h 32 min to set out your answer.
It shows 6 h 16 min
